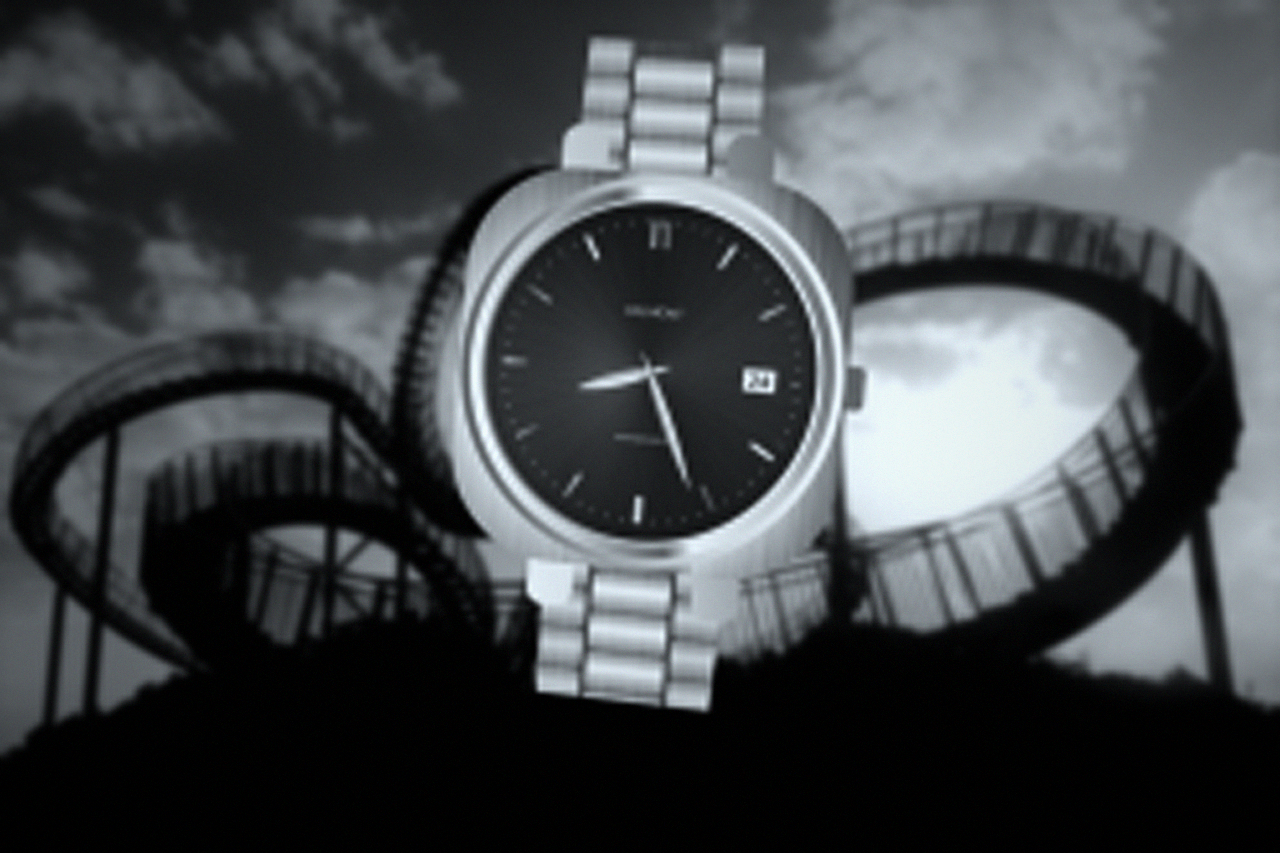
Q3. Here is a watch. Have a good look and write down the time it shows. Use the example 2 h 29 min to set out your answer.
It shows 8 h 26 min
